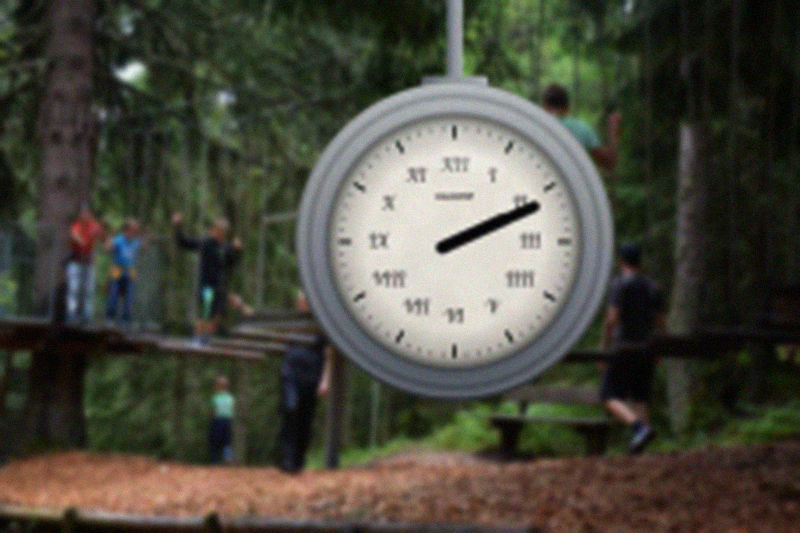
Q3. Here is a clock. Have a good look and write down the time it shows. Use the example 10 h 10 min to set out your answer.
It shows 2 h 11 min
